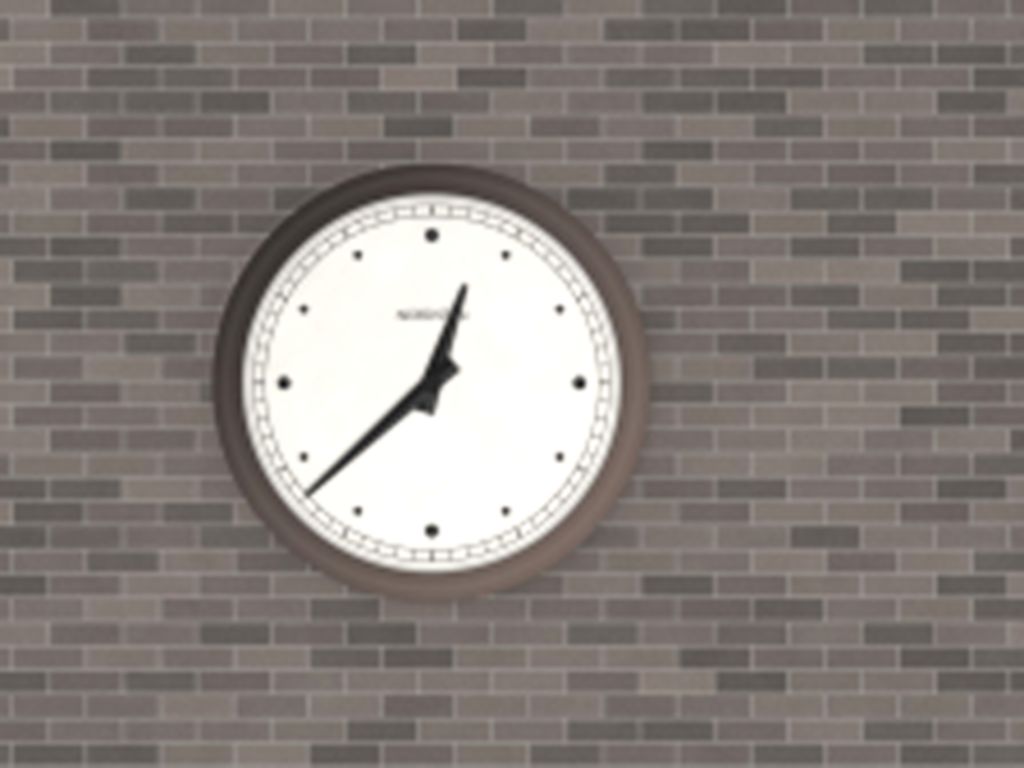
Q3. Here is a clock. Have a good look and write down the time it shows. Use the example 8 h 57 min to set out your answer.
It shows 12 h 38 min
